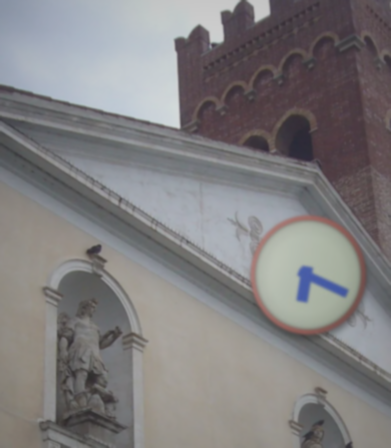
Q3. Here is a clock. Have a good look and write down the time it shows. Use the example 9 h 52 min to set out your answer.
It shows 6 h 19 min
